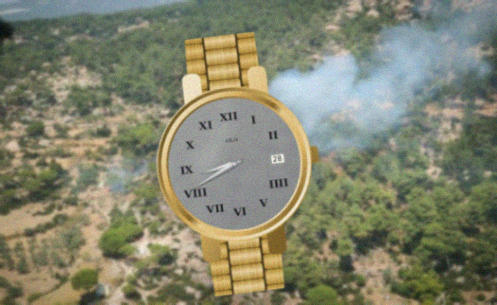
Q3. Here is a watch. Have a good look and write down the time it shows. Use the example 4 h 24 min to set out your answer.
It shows 8 h 41 min
